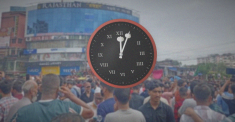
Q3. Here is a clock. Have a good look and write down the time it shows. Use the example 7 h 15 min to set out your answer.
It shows 12 h 04 min
